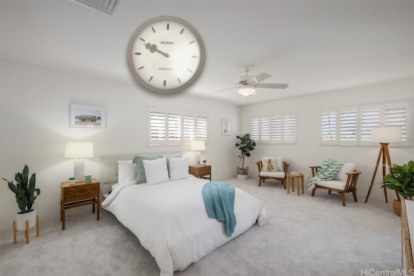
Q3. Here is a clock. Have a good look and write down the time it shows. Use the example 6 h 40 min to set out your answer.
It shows 9 h 49 min
